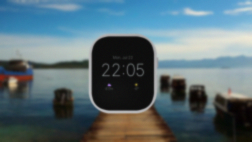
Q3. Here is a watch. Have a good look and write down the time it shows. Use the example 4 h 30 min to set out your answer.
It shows 22 h 05 min
